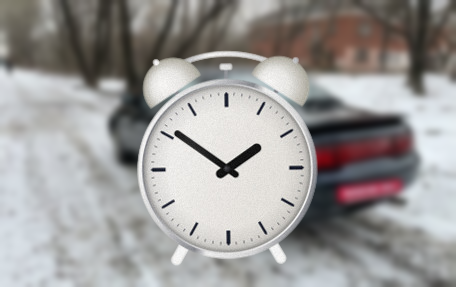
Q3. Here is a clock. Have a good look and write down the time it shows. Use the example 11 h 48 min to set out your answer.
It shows 1 h 51 min
